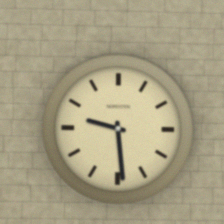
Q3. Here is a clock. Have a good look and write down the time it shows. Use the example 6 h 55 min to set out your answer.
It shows 9 h 29 min
